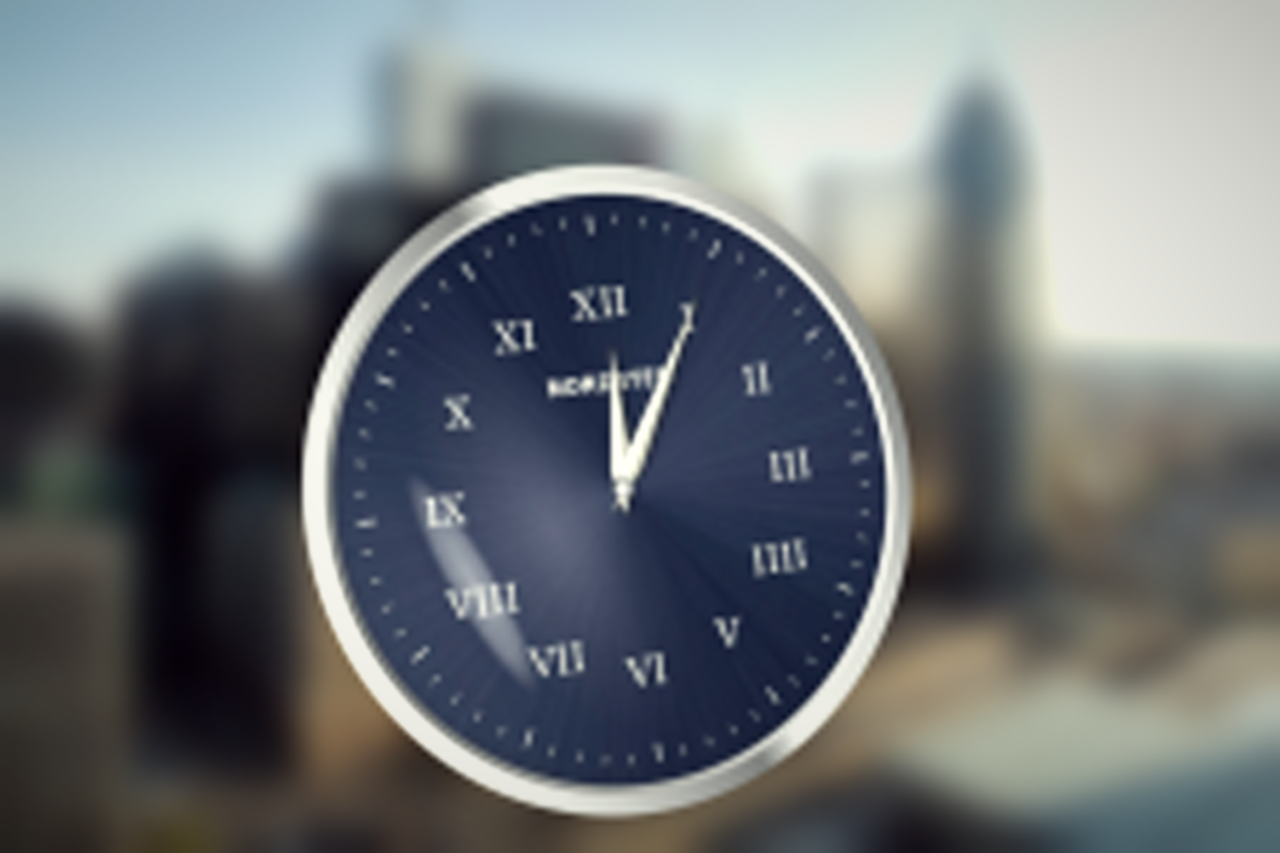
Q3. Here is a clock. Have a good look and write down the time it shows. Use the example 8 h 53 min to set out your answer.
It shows 12 h 05 min
